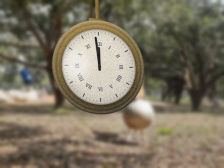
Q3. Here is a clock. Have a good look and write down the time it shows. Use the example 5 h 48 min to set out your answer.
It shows 11 h 59 min
